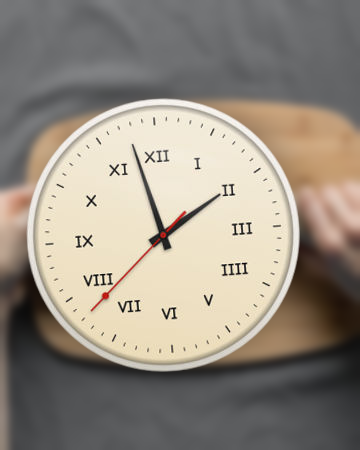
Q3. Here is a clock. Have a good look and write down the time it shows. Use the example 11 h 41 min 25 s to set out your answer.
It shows 1 h 57 min 38 s
